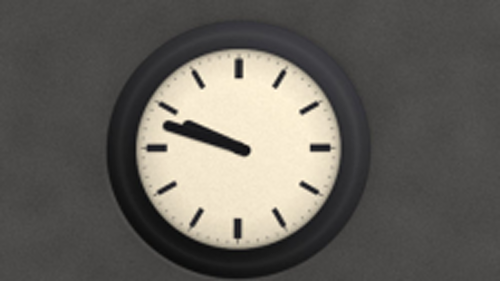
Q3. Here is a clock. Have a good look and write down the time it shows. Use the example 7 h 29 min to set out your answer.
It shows 9 h 48 min
